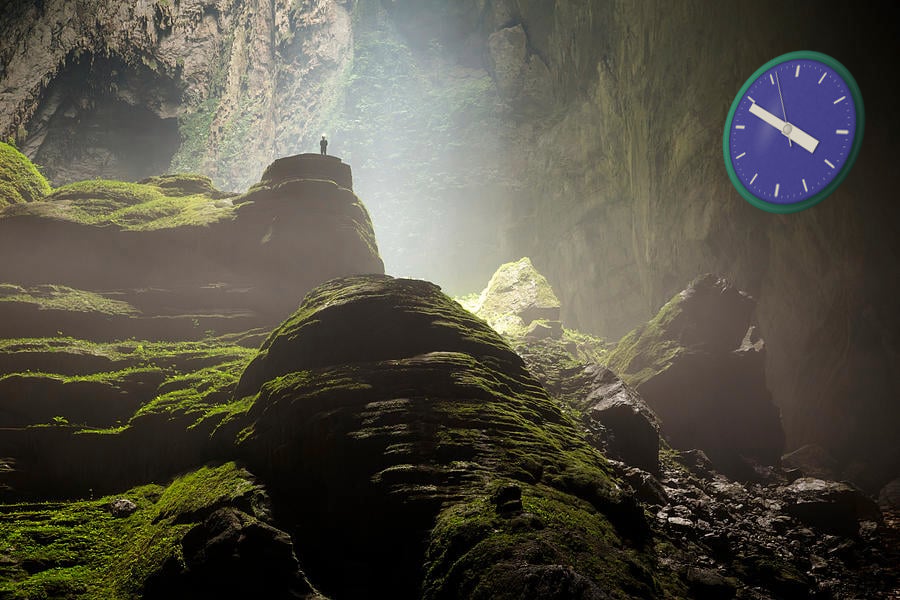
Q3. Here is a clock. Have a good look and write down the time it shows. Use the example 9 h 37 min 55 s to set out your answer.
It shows 3 h 48 min 56 s
